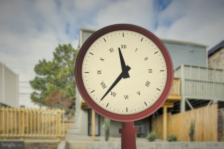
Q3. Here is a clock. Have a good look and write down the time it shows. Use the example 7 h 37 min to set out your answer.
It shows 11 h 37 min
